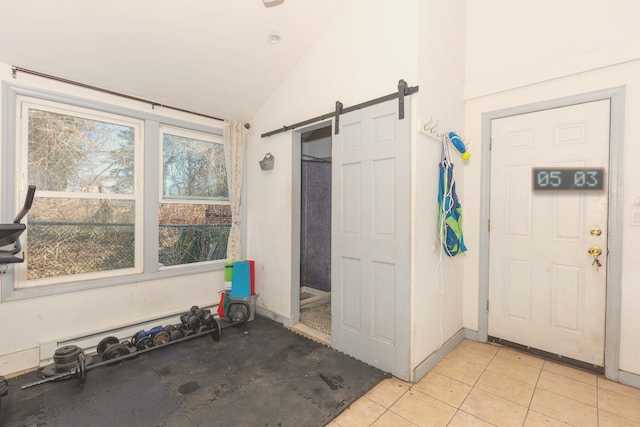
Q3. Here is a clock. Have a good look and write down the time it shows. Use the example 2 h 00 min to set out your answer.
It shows 5 h 03 min
